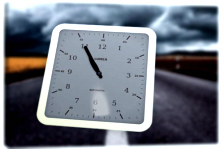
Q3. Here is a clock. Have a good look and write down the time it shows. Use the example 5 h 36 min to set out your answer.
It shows 10 h 55 min
